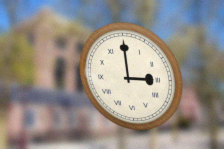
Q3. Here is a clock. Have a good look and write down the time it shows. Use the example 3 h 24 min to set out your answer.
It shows 3 h 00 min
